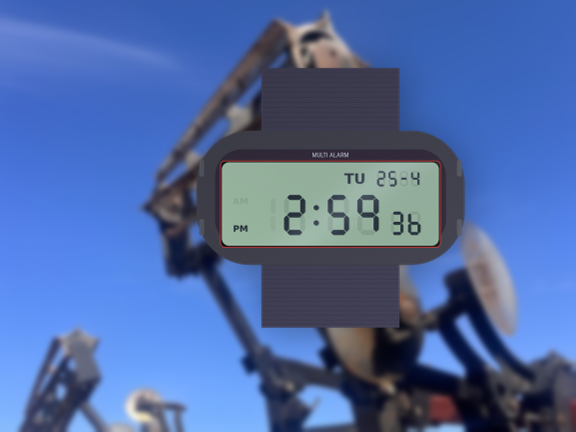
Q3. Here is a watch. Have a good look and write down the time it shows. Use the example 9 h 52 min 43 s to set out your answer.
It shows 2 h 59 min 36 s
